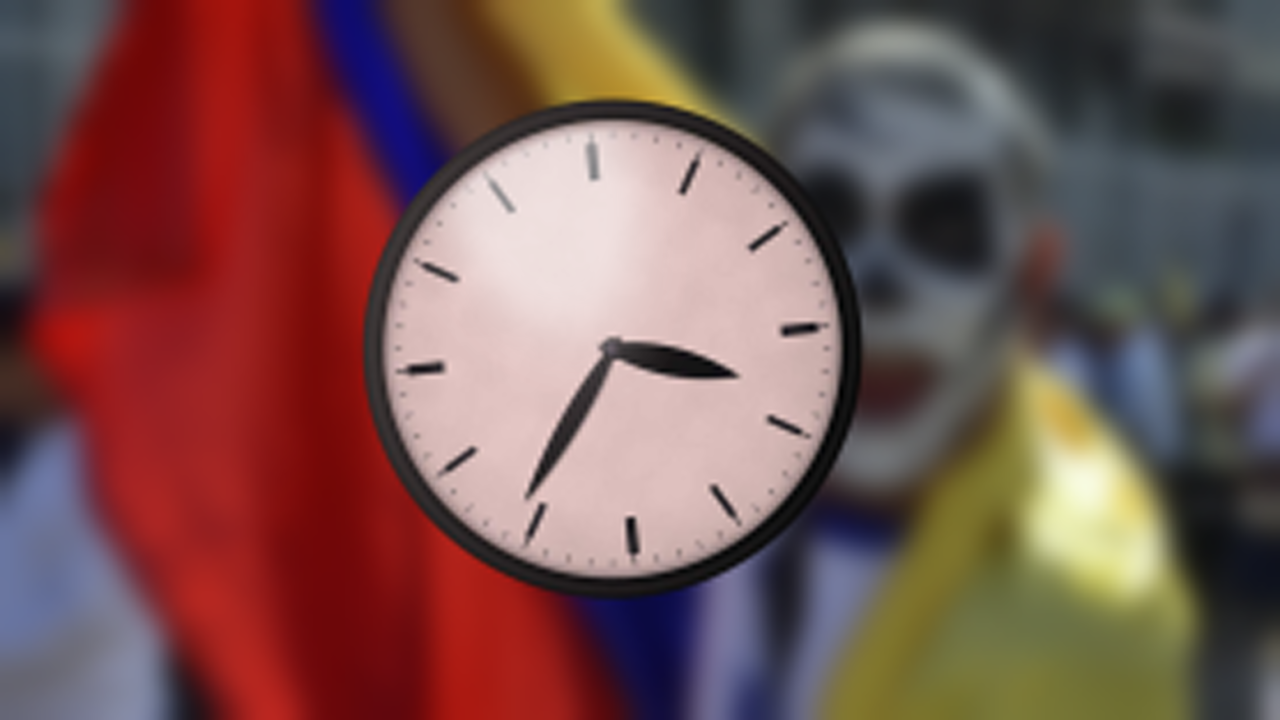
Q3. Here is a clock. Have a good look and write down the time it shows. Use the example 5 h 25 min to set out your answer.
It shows 3 h 36 min
